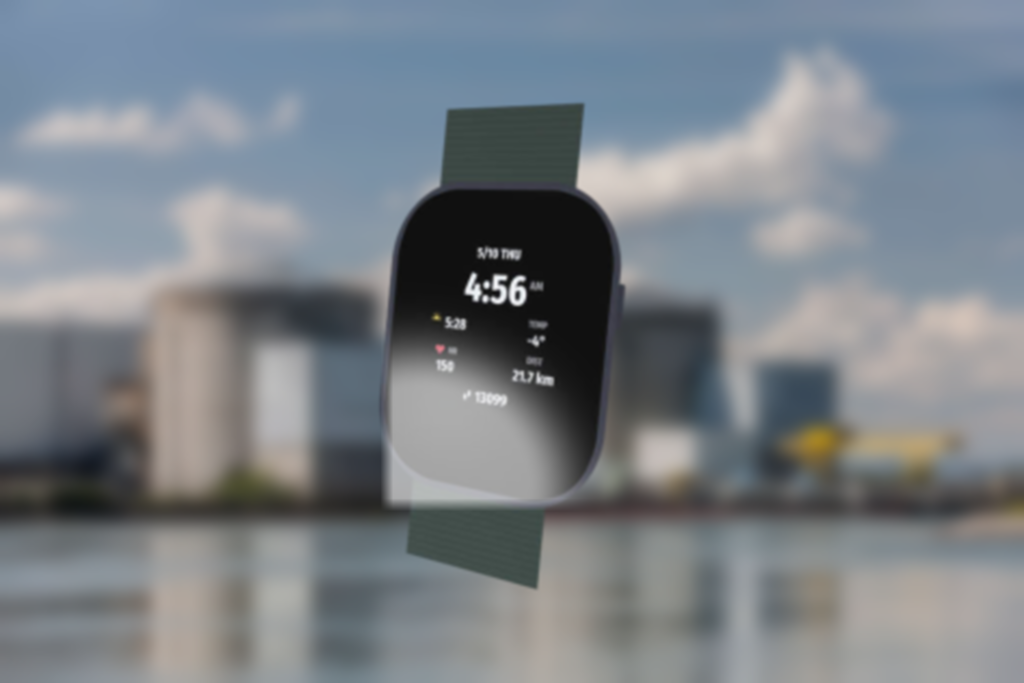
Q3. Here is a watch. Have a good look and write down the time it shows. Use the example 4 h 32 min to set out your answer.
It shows 4 h 56 min
